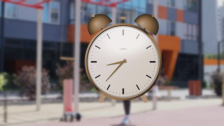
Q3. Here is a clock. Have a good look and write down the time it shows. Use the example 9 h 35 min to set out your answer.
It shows 8 h 37 min
